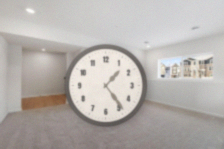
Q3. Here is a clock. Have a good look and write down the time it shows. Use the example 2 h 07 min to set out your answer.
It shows 1 h 24 min
